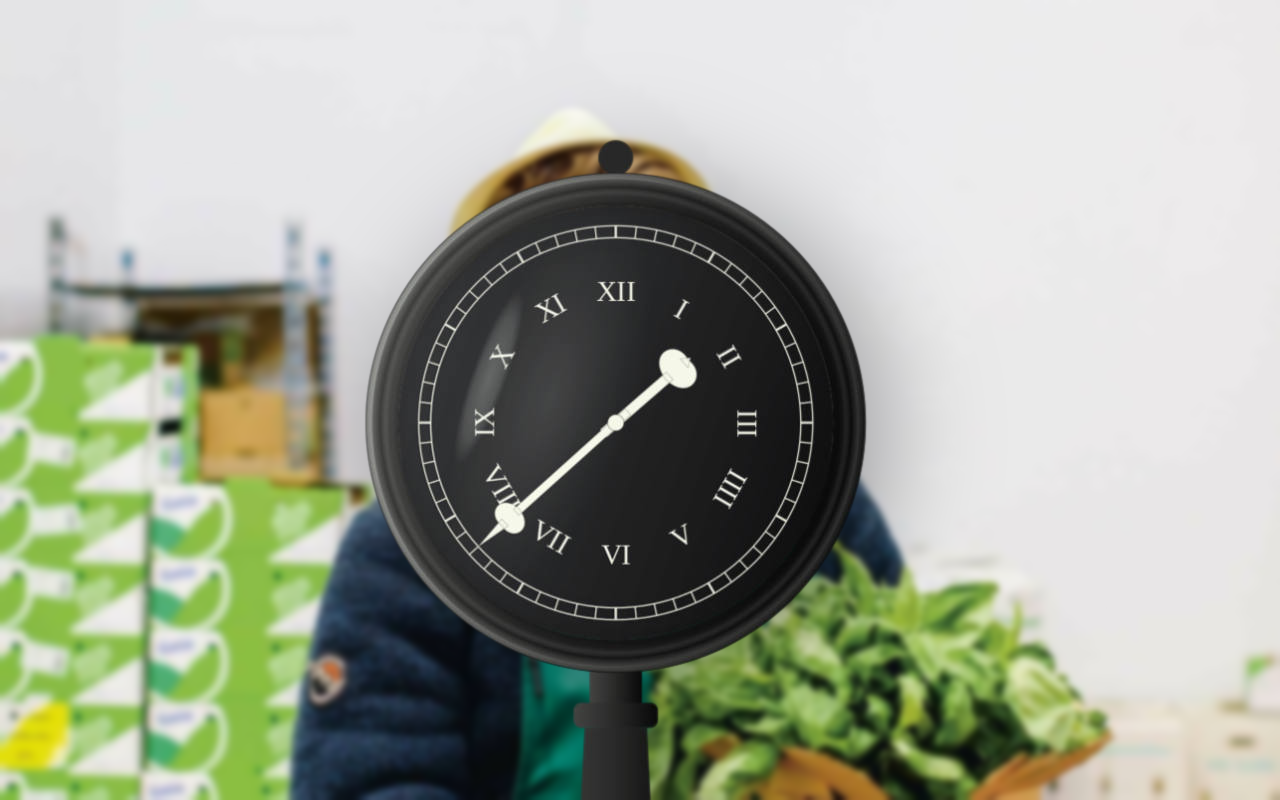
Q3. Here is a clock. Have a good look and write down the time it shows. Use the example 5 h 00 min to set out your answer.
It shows 1 h 38 min
